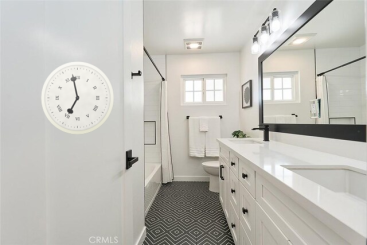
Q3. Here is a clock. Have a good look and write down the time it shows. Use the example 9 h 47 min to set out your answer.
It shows 6 h 58 min
